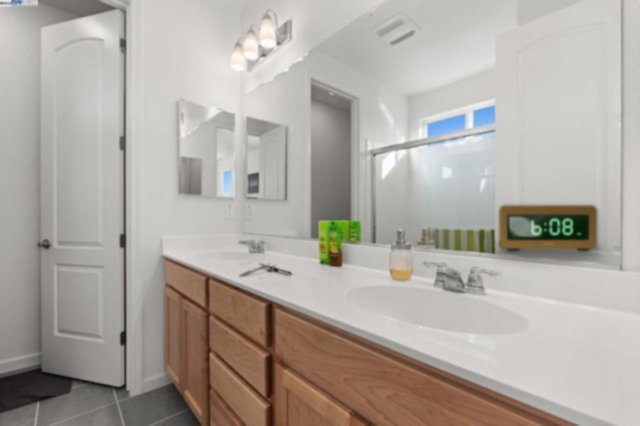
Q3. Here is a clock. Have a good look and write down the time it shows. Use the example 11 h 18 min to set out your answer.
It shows 6 h 08 min
